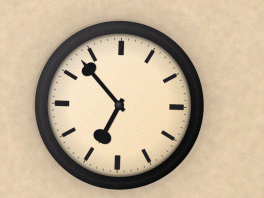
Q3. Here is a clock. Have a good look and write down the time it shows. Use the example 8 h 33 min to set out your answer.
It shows 6 h 53 min
